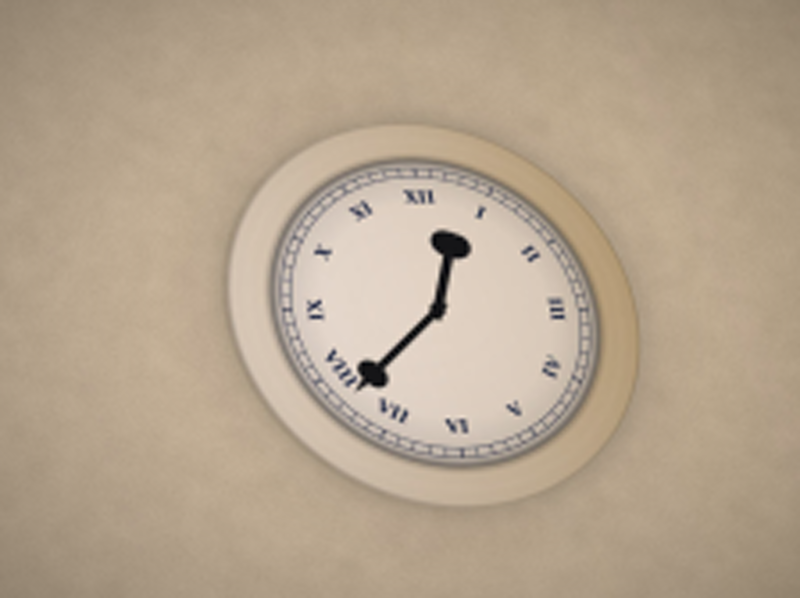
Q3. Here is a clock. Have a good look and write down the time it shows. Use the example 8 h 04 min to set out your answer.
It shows 12 h 38 min
